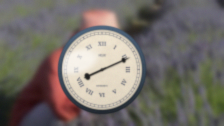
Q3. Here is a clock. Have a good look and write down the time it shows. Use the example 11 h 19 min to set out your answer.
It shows 8 h 11 min
